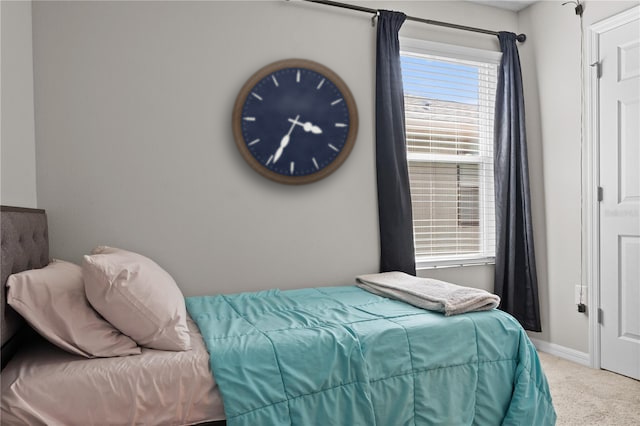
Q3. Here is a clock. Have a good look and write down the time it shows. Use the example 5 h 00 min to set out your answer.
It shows 3 h 34 min
